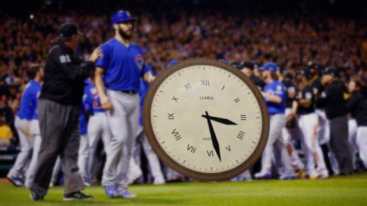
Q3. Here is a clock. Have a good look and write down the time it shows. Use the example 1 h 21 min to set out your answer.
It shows 3 h 28 min
